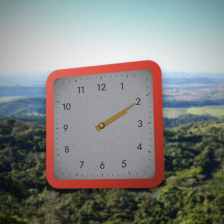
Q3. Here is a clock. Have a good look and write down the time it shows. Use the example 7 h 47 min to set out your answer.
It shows 2 h 10 min
